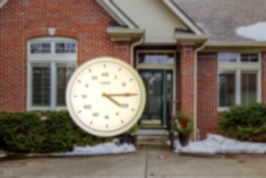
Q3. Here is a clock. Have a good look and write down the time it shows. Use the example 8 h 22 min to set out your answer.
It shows 4 h 15 min
